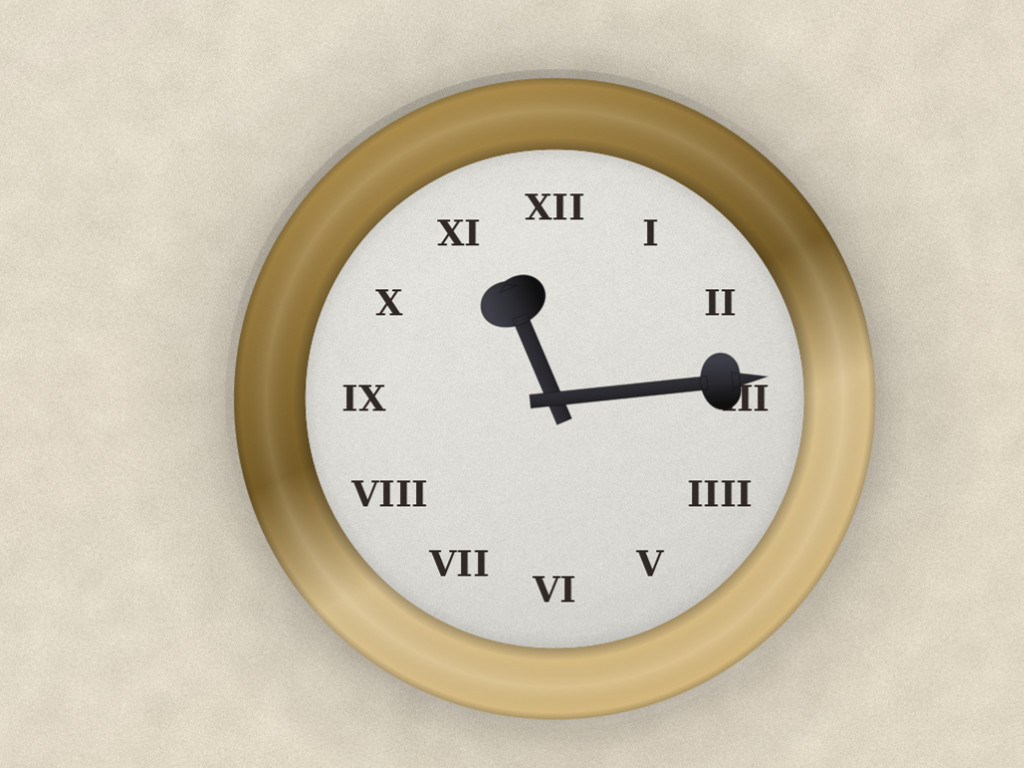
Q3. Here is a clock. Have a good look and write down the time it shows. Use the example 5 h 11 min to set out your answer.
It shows 11 h 14 min
